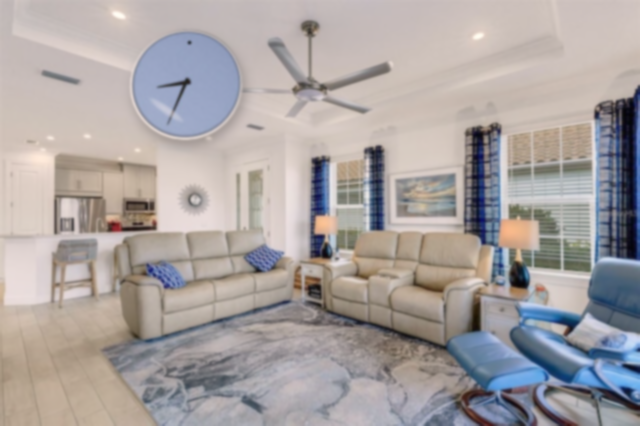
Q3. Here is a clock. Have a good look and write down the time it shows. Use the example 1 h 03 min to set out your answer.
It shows 8 h 33 min
